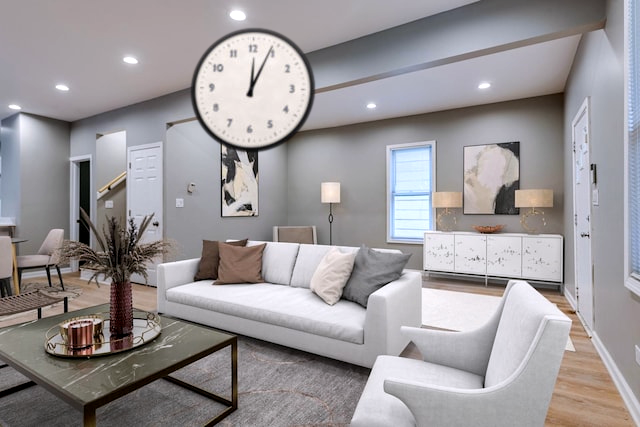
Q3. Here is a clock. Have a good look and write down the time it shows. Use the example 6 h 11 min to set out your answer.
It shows 12 h 04 min
